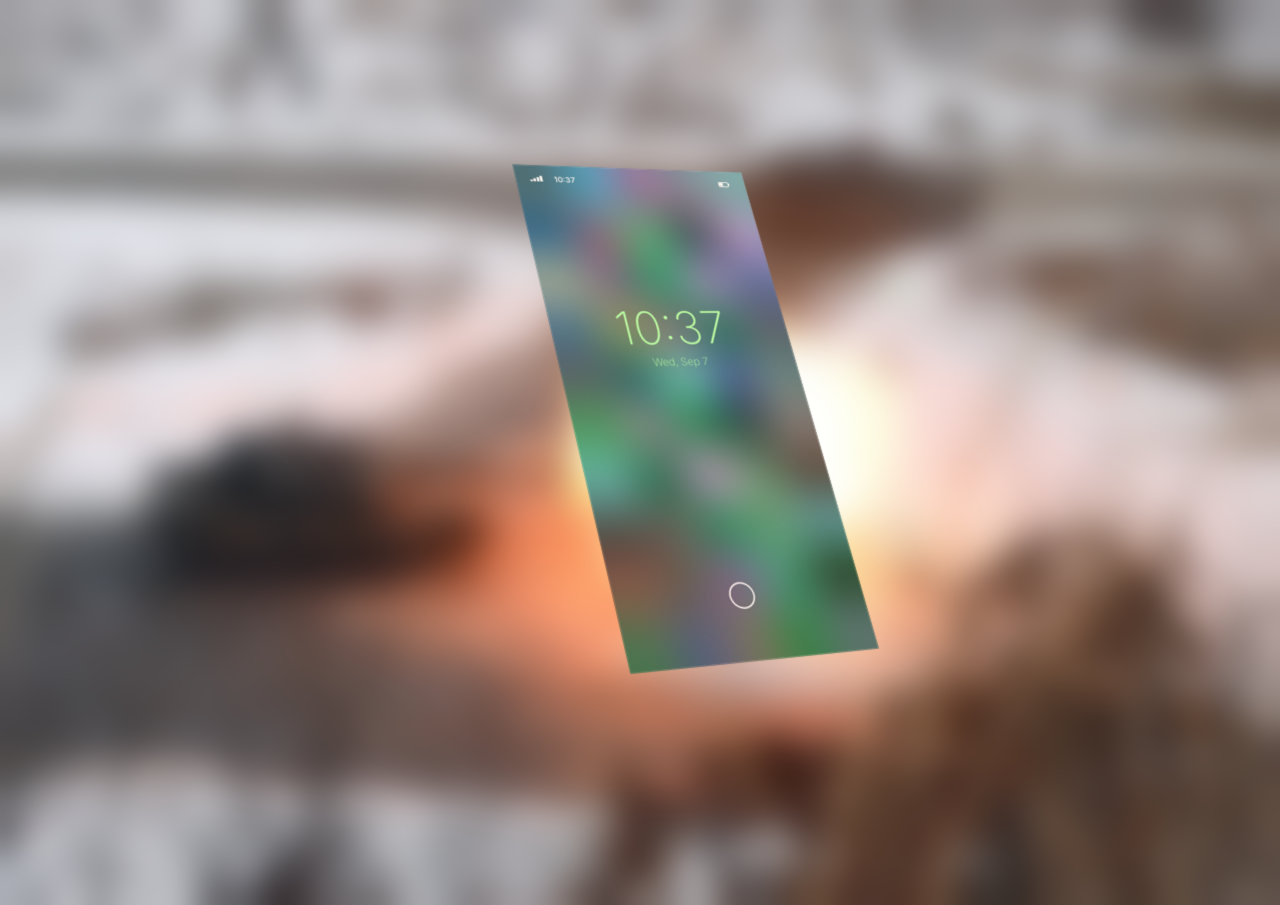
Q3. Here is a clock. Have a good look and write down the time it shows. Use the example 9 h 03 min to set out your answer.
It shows 10 h 37 min
